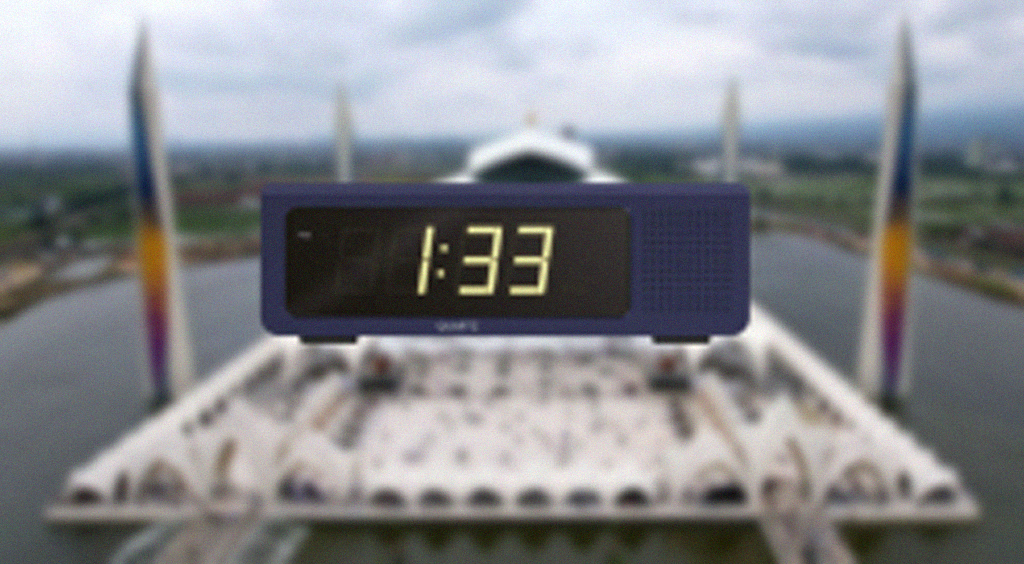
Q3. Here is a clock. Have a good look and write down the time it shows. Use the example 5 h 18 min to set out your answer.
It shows 1 h 33 min
